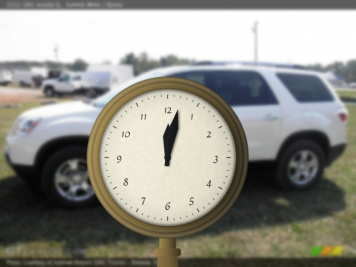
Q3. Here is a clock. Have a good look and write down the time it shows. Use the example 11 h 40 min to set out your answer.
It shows 12 h 02 min
